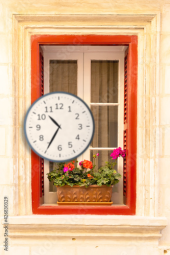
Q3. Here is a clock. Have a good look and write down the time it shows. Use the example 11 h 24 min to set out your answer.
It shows 10 h 35 min
